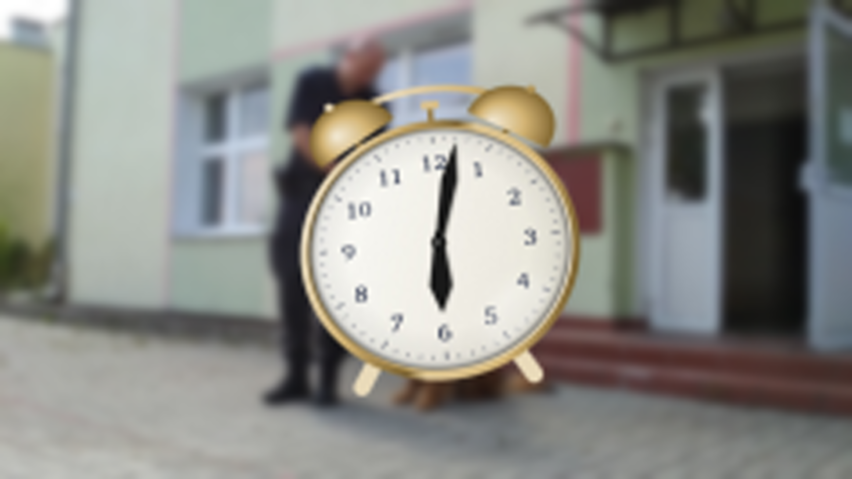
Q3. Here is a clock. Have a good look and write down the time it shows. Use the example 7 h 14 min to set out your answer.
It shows 6 h 02 min
